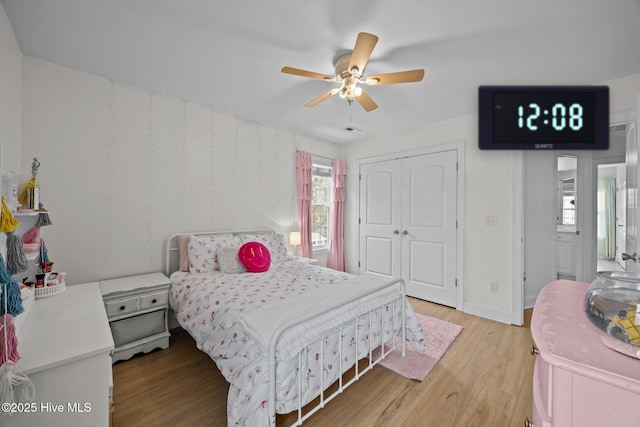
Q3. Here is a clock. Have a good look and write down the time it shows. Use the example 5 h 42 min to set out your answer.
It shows 12 h 08 min
